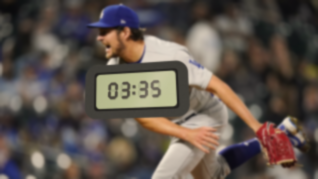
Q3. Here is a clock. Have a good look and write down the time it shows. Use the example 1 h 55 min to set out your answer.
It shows 3 h 35 min
